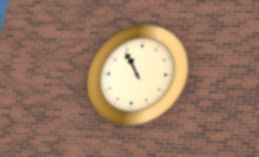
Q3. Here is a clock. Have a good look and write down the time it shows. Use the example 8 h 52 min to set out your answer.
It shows 10 h 54 min
